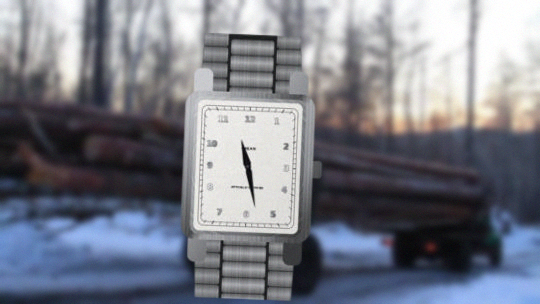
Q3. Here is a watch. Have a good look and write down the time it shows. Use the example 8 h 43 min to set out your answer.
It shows 11 h 28 min
